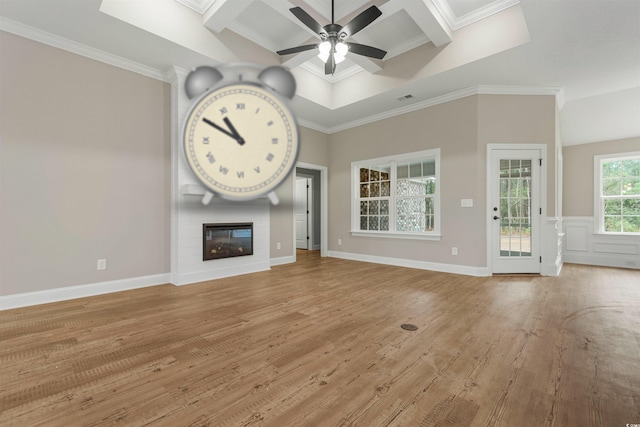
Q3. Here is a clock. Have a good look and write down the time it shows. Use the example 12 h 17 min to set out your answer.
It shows 10 h 50 min
